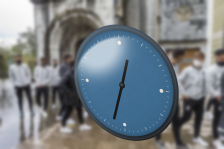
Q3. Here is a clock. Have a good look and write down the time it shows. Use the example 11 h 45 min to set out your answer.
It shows 12 h 33 min
